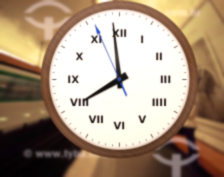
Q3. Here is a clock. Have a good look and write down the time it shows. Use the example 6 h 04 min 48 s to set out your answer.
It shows 7 h 58 min 56 s
